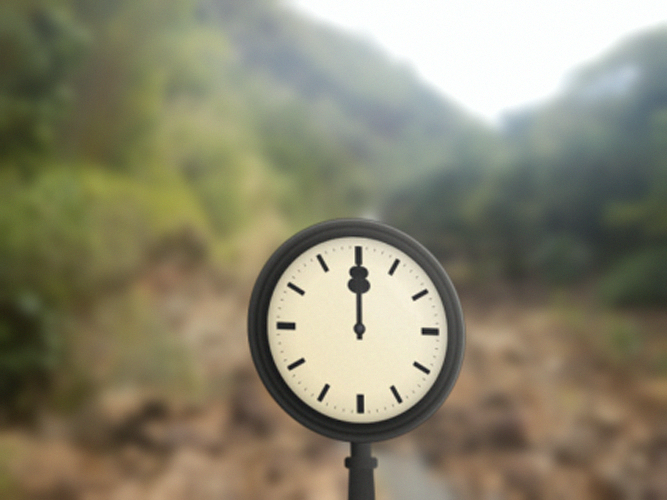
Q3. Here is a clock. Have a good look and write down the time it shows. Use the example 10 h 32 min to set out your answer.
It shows 12 h 00 min
